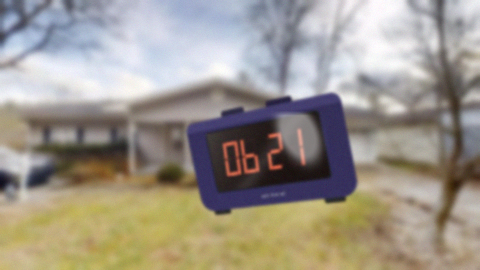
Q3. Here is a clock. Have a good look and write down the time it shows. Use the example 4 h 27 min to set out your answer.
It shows 6 h 21 min
